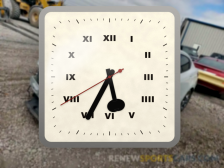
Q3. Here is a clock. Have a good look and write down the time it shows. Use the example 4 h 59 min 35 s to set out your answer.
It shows 5 h 34 min 40 s
